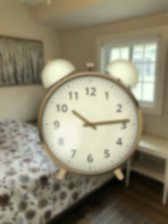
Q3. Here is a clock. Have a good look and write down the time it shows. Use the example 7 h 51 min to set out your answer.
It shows 10 h 14 min
